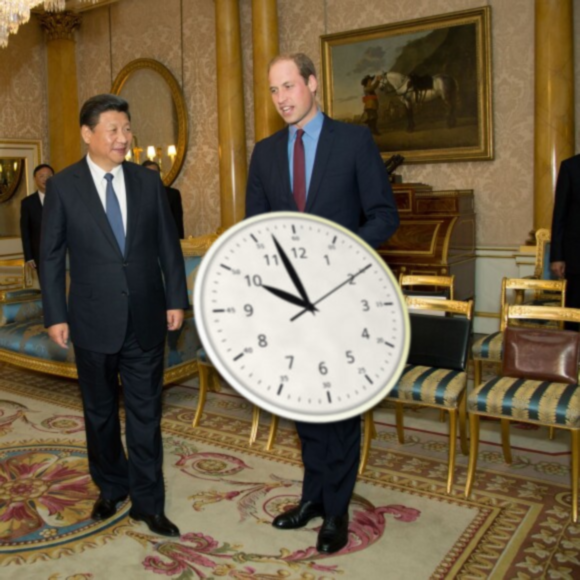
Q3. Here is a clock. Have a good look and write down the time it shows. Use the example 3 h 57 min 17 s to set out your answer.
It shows 9 h 57 min 10 s
